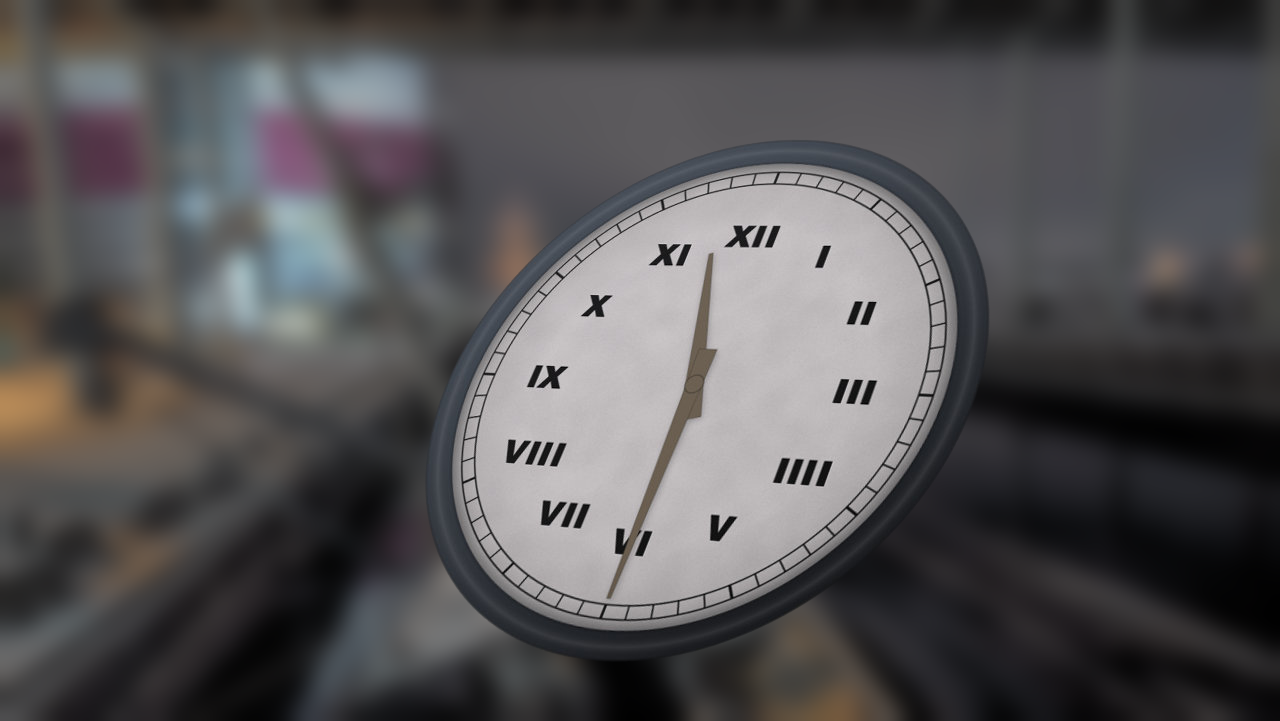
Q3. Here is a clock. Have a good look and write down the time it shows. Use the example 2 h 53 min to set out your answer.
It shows 11 h 30 min
